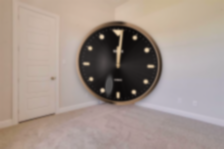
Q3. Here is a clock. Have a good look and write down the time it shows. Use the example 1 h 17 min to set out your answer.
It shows 12 h 01 min
